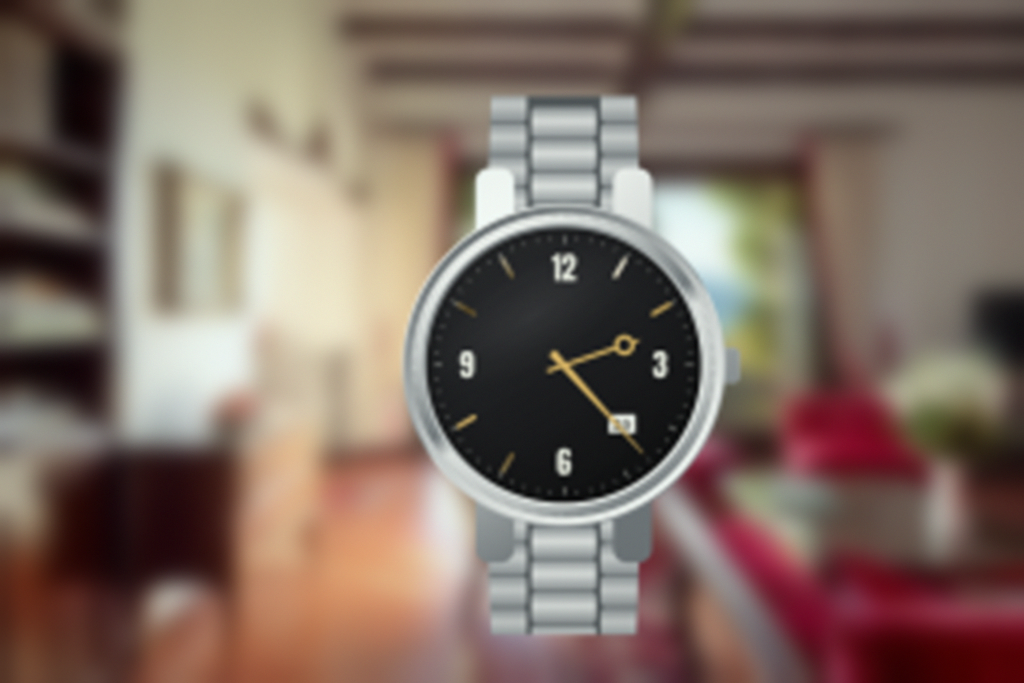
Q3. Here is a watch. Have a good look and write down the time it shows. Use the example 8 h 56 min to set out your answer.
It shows 2 h 23 min
